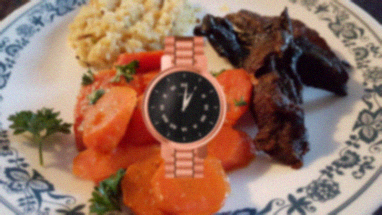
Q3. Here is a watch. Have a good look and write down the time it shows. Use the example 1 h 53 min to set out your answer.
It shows 1 h 01 min
